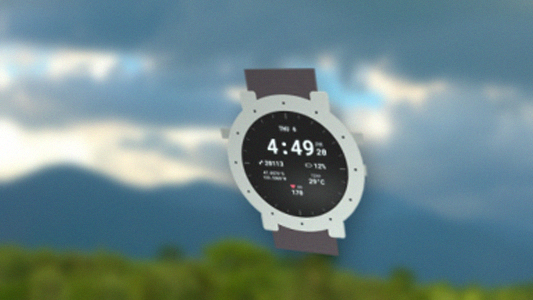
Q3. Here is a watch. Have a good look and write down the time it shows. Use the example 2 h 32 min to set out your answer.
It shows 4 h 49 min
